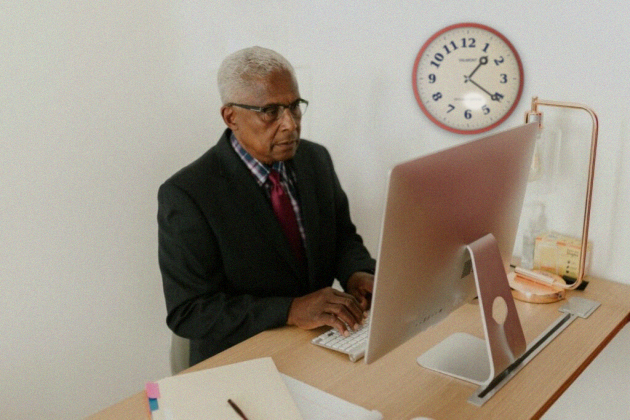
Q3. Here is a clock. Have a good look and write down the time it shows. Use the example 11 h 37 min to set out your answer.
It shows 1 h 21 min
